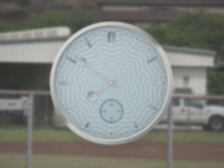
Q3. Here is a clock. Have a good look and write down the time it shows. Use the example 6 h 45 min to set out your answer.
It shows 7 h 51 min
